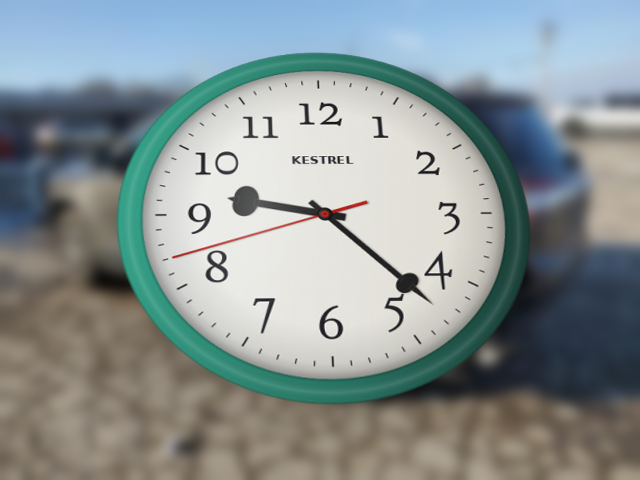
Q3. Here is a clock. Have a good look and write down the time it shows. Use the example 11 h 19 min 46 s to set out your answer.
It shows 9 h 22 min 42 s
